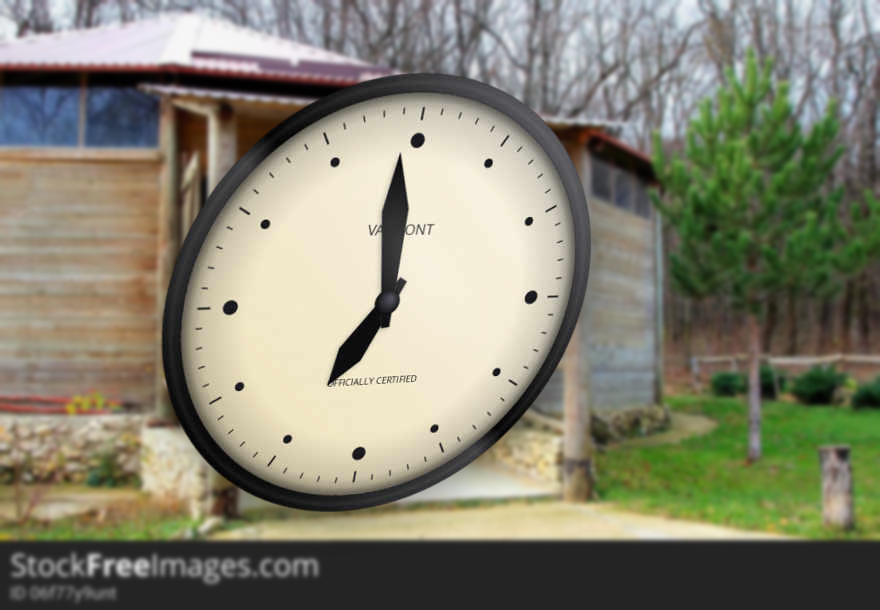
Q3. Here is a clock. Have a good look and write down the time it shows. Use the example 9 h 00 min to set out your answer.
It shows 6 h 59 min
